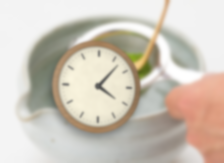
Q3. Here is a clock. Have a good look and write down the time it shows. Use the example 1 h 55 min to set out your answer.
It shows 4 h 07 min
